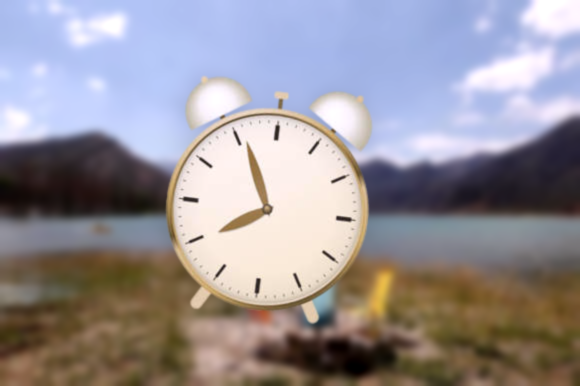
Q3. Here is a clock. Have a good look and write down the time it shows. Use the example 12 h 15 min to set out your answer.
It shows 7 h 56 min
